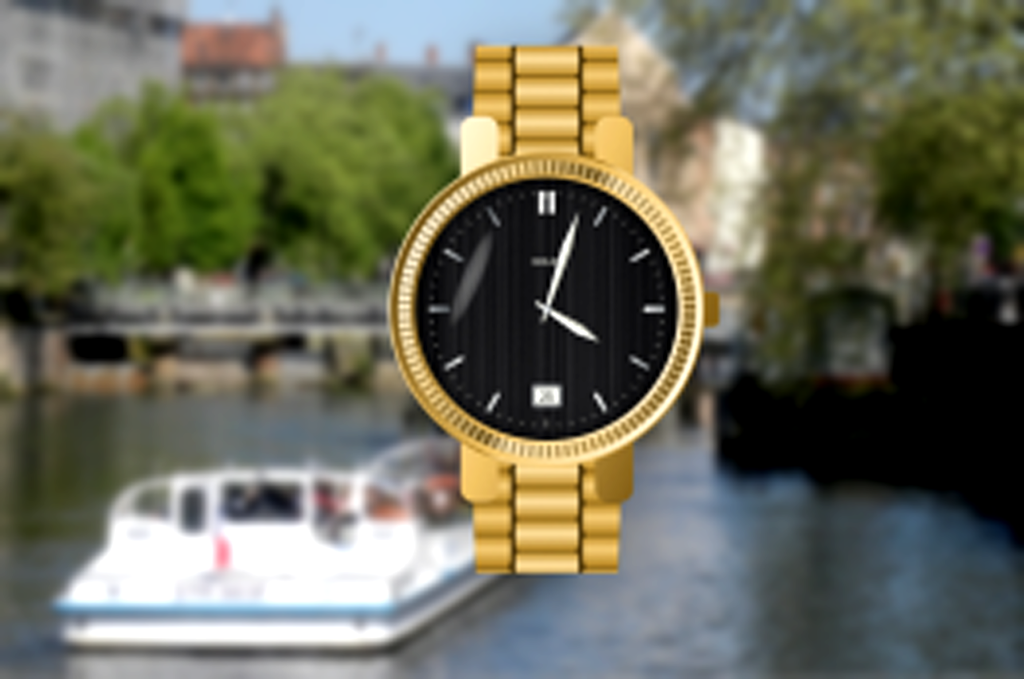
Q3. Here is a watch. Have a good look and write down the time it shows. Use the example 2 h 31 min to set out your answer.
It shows 4 h 03 min
